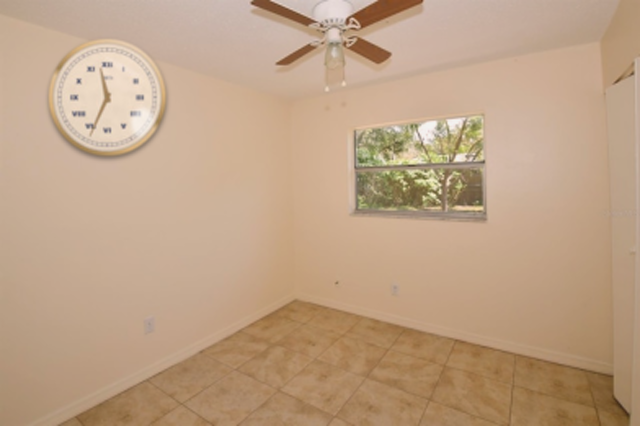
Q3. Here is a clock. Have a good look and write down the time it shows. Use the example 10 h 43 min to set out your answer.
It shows 11 h 34 min
